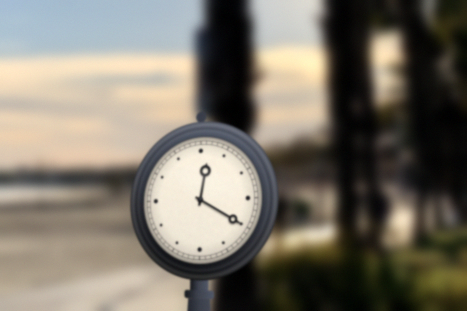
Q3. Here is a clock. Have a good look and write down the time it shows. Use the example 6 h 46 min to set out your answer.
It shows 12 h 20 min
